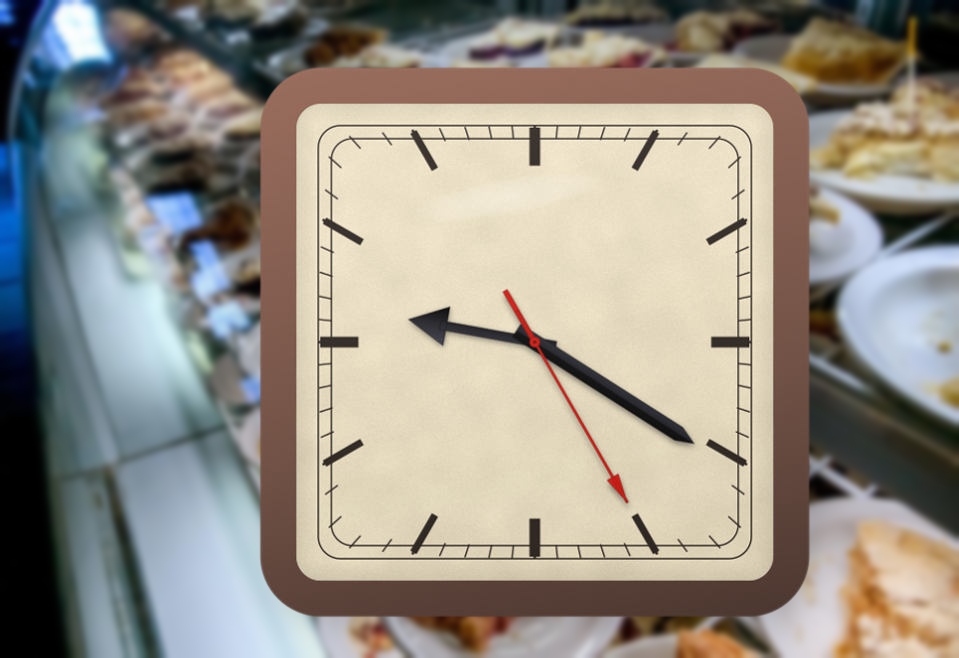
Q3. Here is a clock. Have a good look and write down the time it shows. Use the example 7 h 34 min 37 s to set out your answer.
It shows 9 h 20 min 25 s
